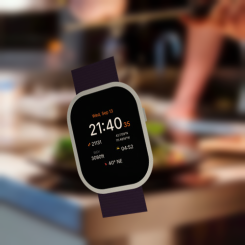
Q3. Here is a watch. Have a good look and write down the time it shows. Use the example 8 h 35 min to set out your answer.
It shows 21 h 40 min
